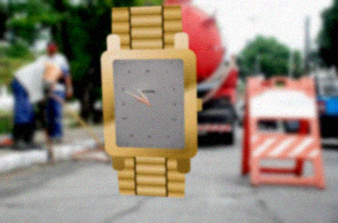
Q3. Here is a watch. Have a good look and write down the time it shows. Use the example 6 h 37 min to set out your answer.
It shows 10 h 50 min
